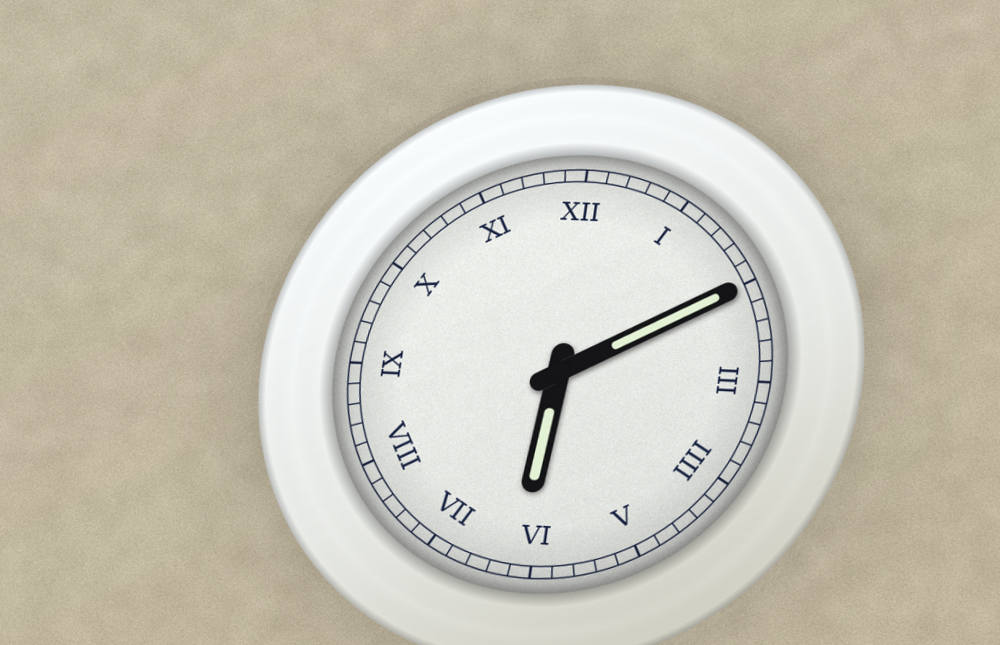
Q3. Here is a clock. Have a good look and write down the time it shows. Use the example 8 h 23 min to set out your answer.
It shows 6 h 10 min
